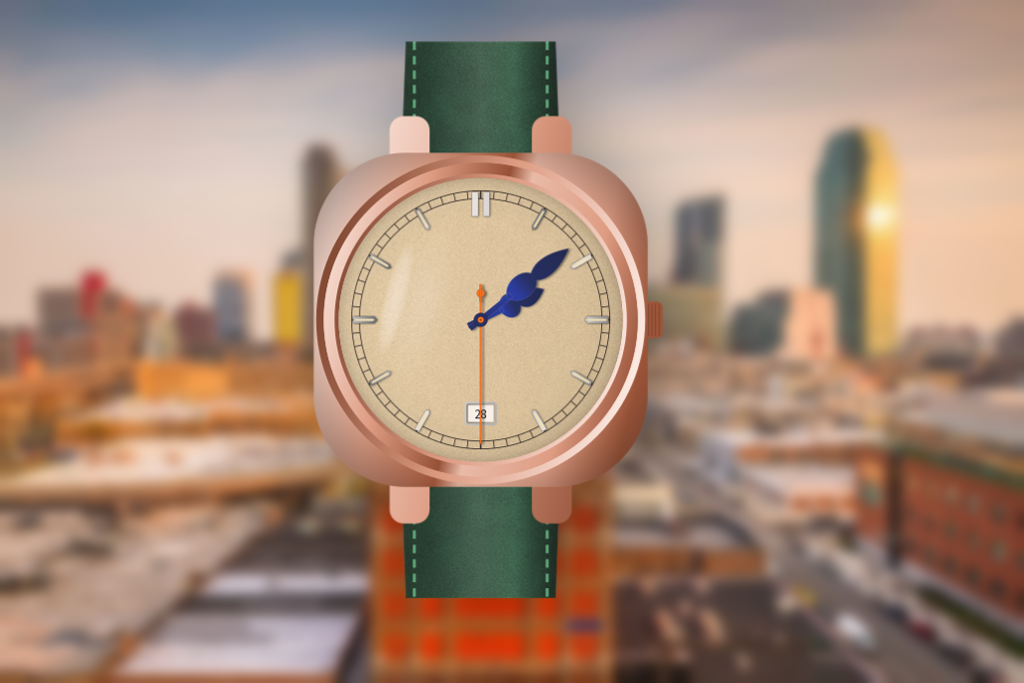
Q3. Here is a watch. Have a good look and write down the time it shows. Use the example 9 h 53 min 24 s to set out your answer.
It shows 2 h 08 min 30 s
